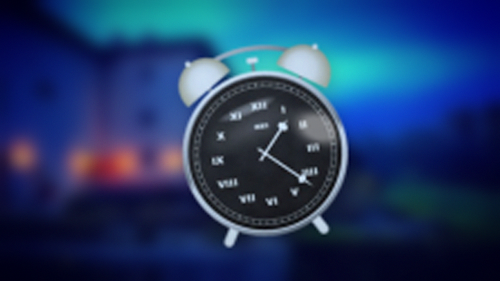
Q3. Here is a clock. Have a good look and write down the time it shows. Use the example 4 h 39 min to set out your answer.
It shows 1 h 22 min
